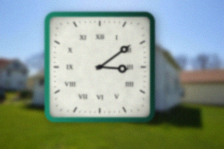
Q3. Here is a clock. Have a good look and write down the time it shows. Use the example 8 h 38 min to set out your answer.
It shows 3 h 09 min
